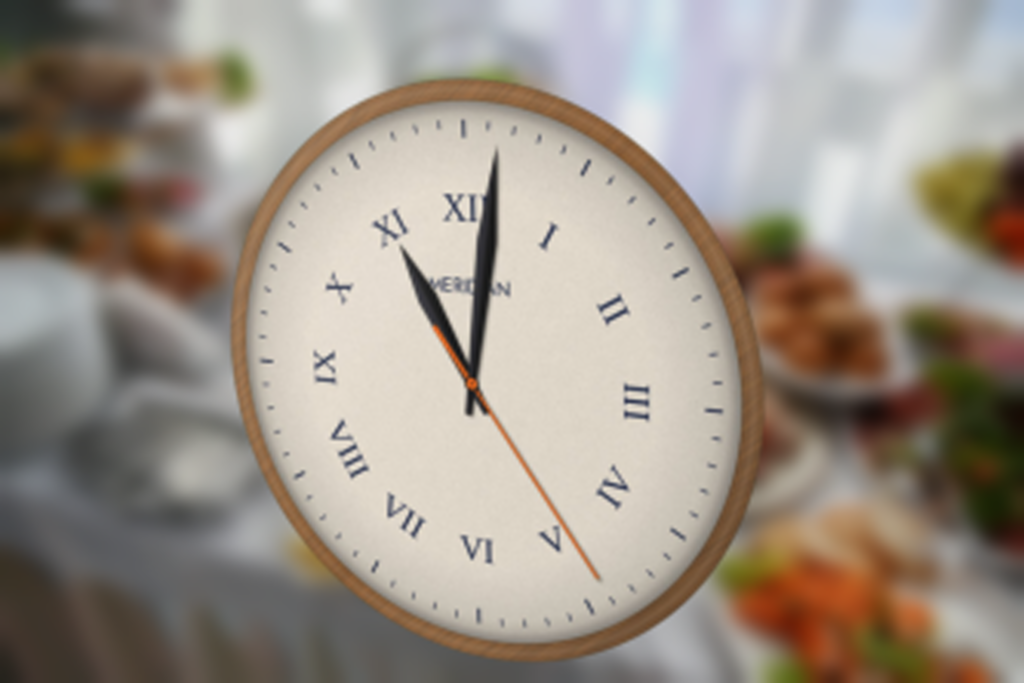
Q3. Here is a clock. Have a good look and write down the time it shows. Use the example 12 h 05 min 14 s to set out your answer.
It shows 11 h 01 min 24 s
